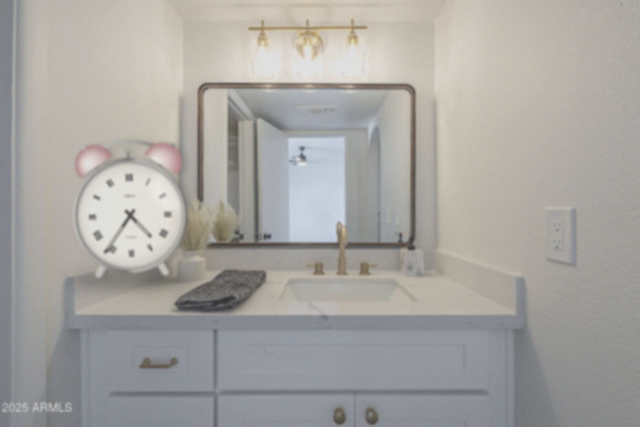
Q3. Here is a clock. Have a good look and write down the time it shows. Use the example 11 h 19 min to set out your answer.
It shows 4 h 36 min
